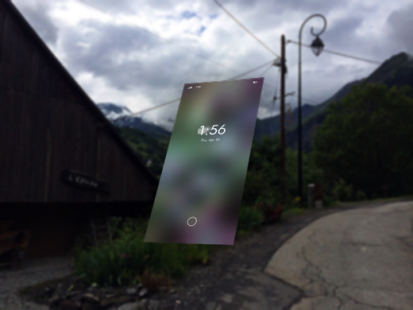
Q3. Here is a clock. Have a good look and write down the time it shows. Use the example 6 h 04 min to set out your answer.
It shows 1 h 56 min
